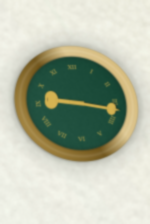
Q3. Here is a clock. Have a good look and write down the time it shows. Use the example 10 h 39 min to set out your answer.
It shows 9 h 17 min
